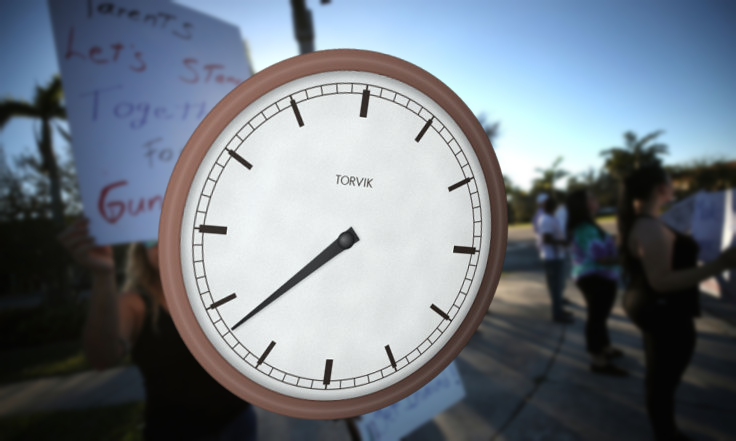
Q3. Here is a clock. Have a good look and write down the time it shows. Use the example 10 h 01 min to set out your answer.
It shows 7 h 38 min
